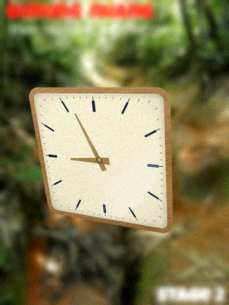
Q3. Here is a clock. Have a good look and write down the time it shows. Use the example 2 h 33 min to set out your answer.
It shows 8 h 56 min
